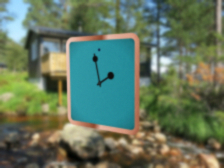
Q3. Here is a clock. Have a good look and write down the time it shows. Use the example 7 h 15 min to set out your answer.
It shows 1 h 58 min
